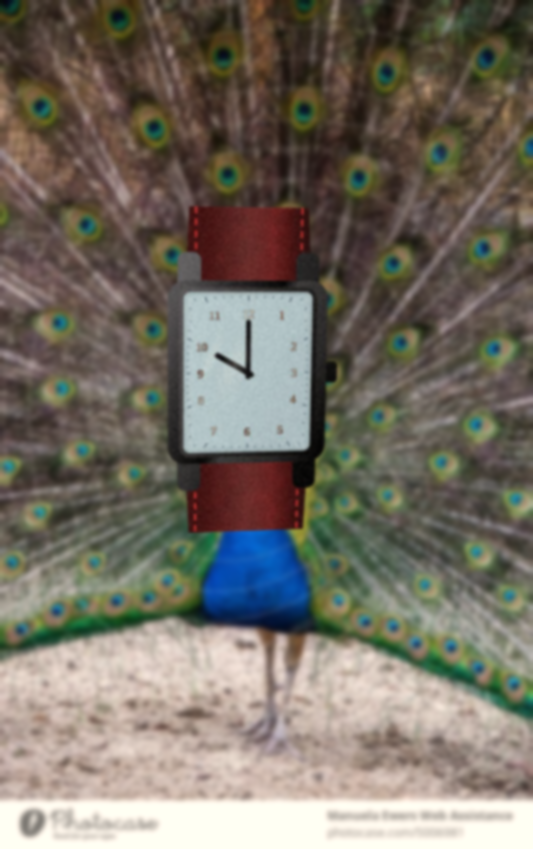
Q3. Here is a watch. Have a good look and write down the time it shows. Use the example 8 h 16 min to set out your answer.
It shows 10 h 00 min
